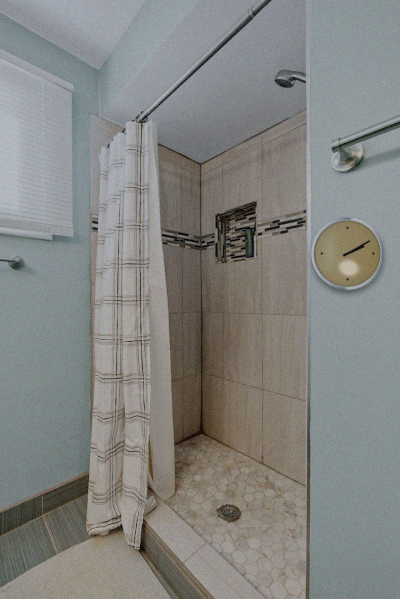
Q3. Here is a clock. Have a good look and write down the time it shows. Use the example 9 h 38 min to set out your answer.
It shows 2 h 10 min
